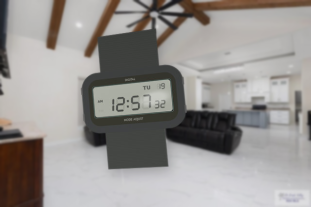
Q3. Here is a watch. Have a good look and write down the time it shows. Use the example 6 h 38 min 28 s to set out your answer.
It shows 12 h 57 min 32 s
